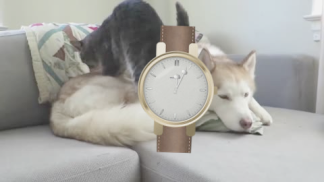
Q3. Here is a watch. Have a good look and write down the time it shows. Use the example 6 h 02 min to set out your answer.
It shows 12 h 04 min
